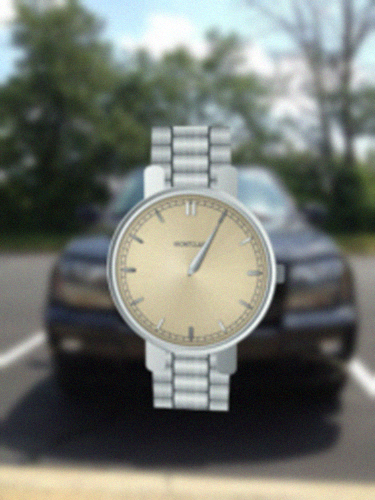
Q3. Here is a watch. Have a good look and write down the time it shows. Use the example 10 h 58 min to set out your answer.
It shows 1 h 05 min
